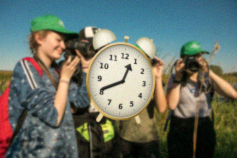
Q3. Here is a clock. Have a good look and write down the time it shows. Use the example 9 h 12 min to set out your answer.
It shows 12 h 41 min
